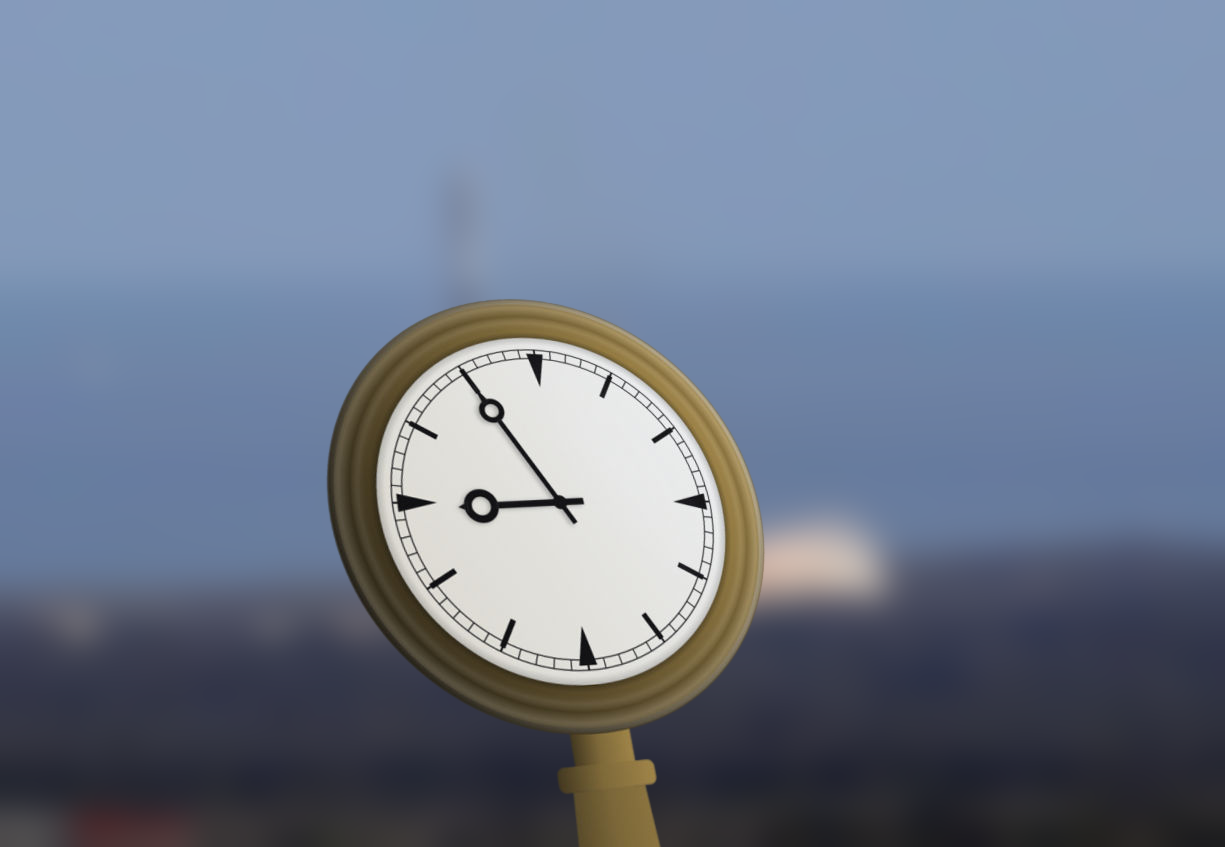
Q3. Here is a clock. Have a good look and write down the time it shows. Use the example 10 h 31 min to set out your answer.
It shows 8 h 55 min
